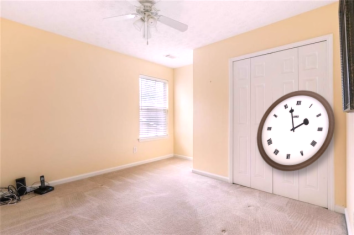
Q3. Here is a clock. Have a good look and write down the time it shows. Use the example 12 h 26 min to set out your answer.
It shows 1 h 57 min
